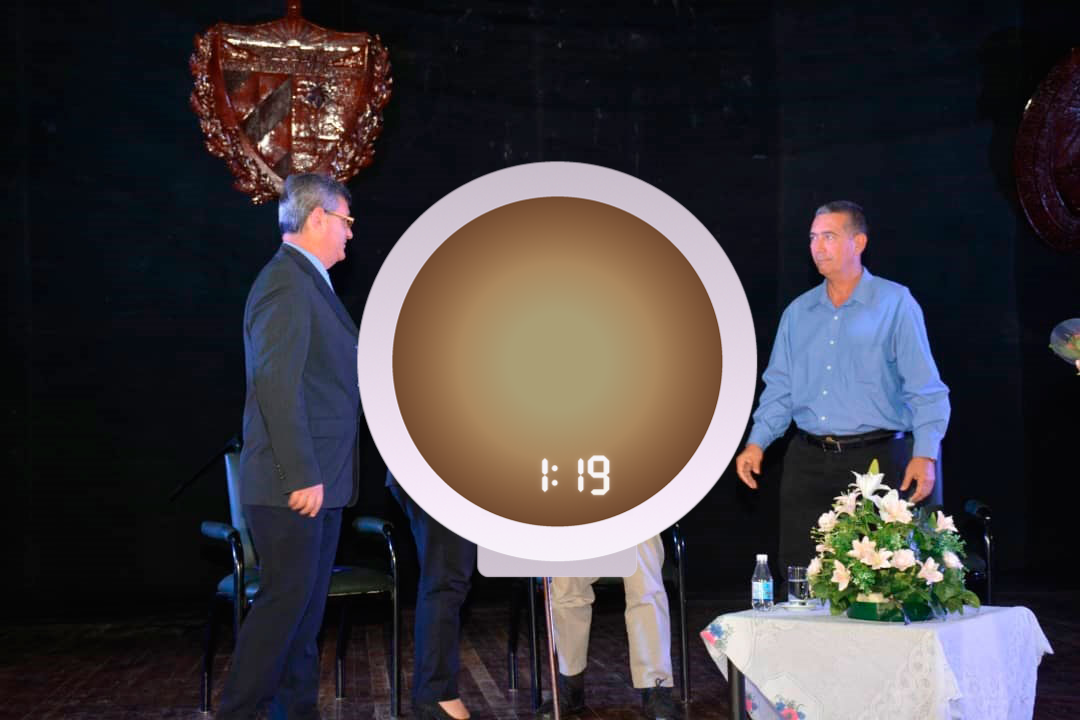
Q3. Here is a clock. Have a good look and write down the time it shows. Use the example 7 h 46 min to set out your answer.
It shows 1 h 19 min
